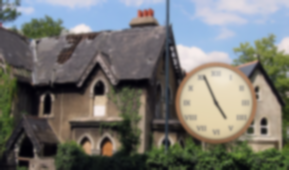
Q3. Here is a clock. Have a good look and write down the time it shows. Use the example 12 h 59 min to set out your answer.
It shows 4 h 56 min
